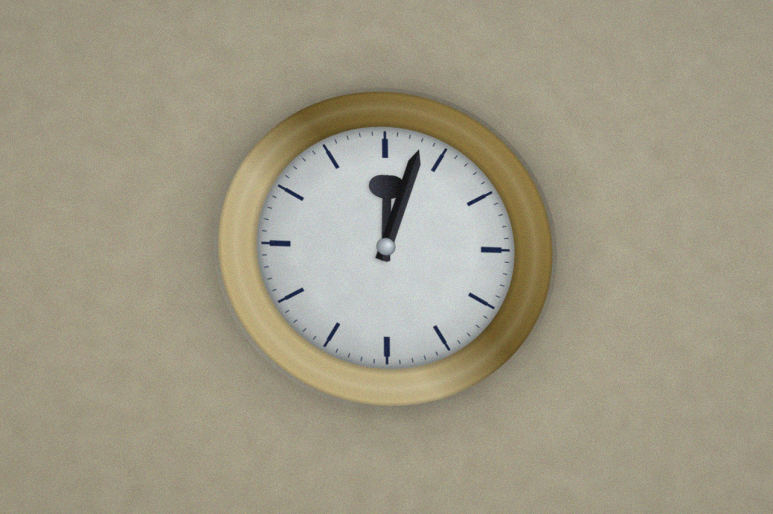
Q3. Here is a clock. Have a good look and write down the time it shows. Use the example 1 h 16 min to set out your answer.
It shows 12 h 03 min
